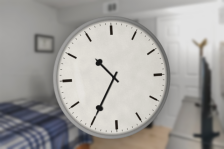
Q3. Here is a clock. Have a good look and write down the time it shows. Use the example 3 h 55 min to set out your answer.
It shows 10 h 35 min
